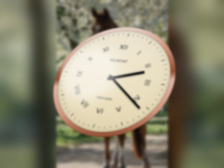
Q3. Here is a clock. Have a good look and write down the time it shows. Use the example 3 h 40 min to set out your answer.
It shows 2 h 21 min
